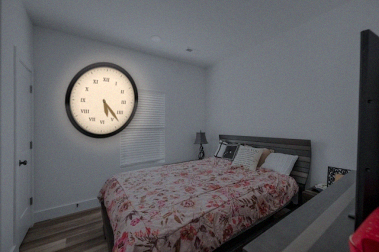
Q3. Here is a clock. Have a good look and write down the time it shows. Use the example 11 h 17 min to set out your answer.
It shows 5 h 23 min
